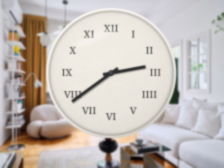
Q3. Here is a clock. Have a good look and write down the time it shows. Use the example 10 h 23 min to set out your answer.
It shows 2 h 39 min
